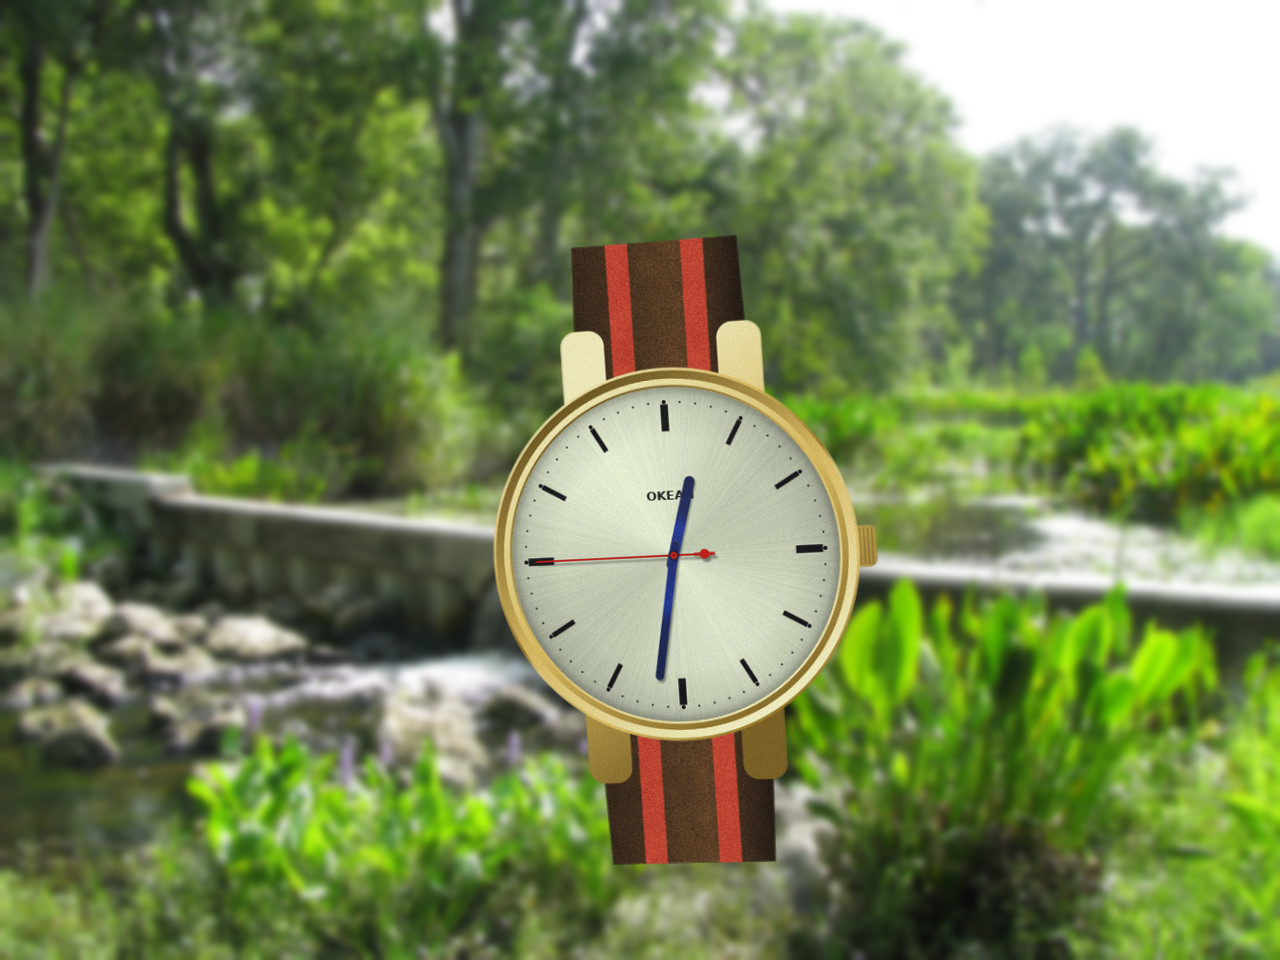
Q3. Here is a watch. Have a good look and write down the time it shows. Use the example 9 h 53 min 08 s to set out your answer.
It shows 12 h 31 min 45 s
